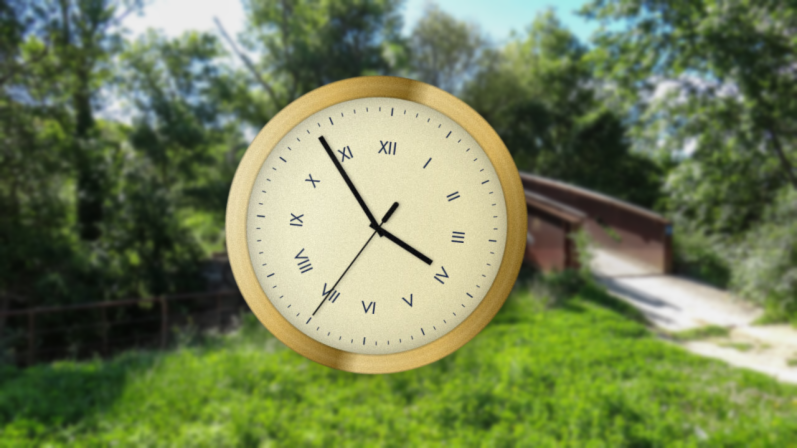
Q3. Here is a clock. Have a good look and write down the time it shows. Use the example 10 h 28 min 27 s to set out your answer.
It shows 3 h 53 min 35 s
